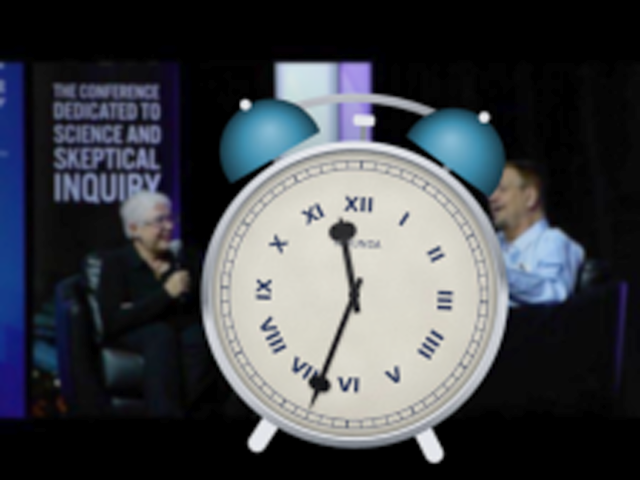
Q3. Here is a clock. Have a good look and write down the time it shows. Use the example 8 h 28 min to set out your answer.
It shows 11 h 33 min
